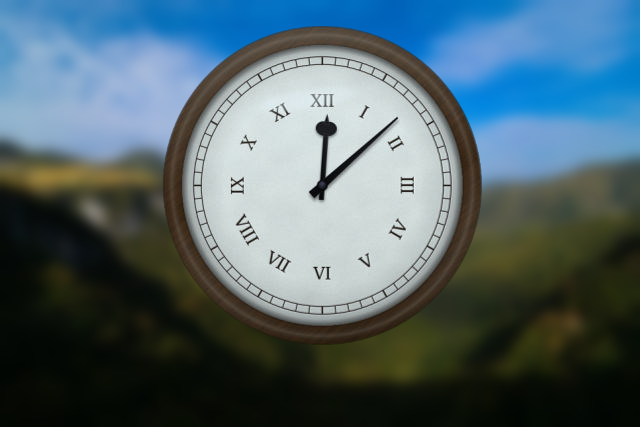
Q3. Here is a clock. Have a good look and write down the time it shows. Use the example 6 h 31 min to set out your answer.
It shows 12 h 08 min
